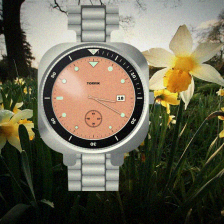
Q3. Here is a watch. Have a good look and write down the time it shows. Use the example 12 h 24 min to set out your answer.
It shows 3 h 20 min
